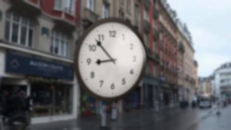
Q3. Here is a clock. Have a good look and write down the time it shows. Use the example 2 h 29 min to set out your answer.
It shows 8 h 53 min
